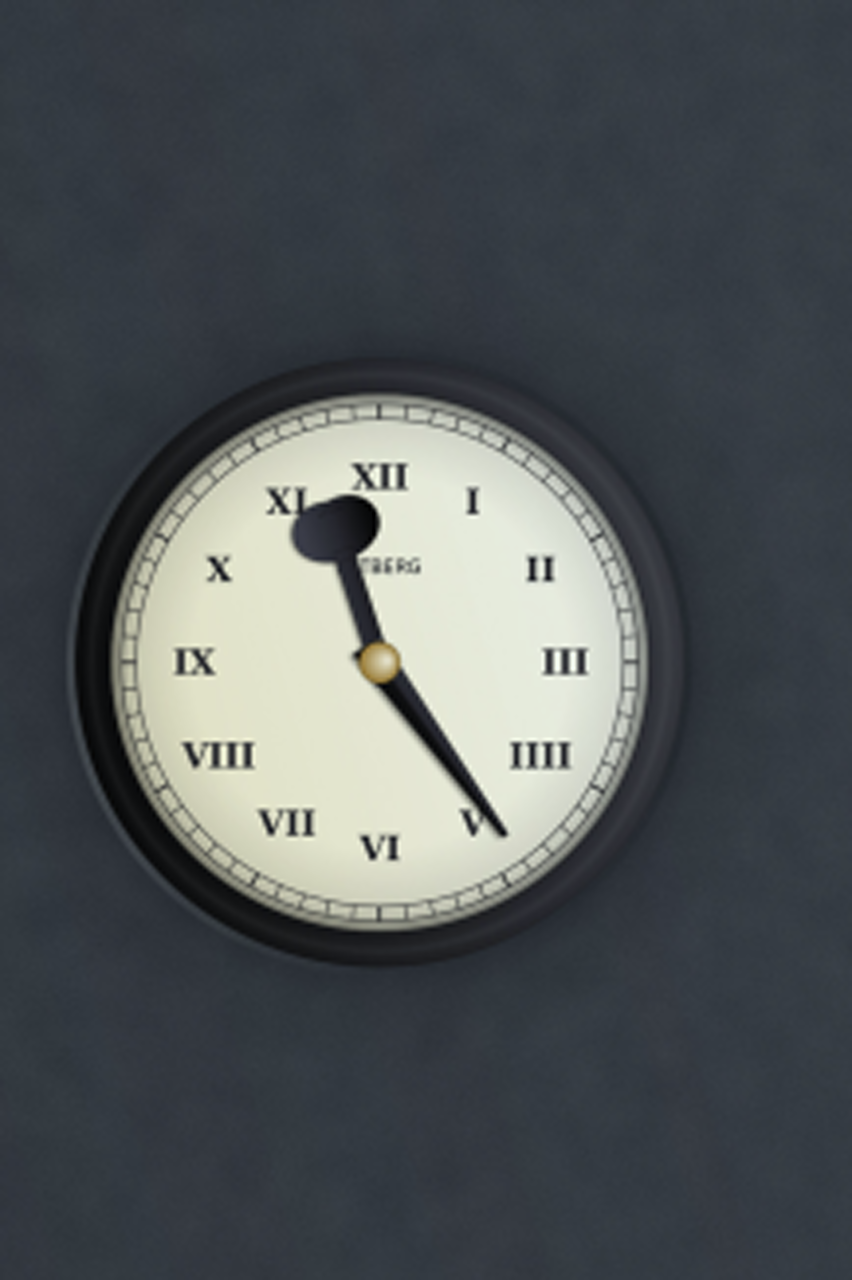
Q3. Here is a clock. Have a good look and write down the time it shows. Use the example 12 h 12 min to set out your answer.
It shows 11 h 24 min
